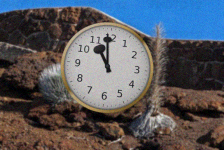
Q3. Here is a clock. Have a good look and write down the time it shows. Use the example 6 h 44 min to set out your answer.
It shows 10 h 59 min
